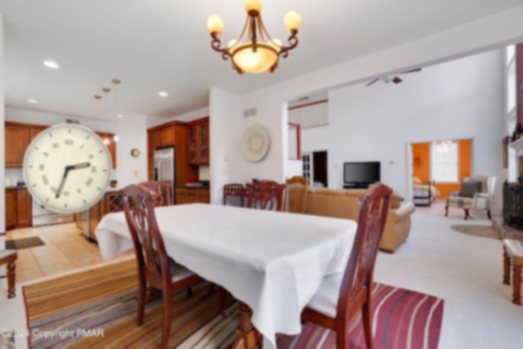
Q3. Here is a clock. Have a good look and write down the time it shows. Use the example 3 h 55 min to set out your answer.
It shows 2 h 33 min
